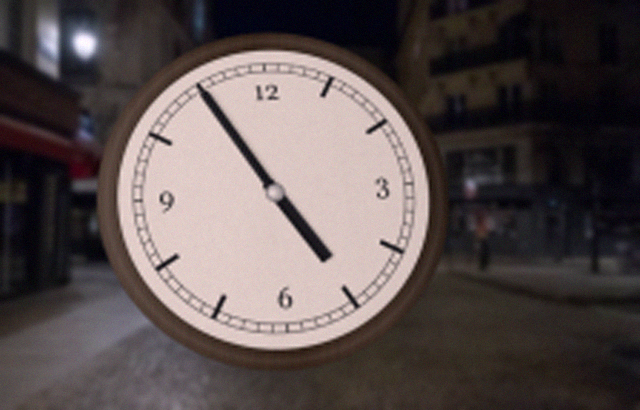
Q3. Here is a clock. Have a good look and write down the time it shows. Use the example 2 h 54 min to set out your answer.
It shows 4 h 55 min
